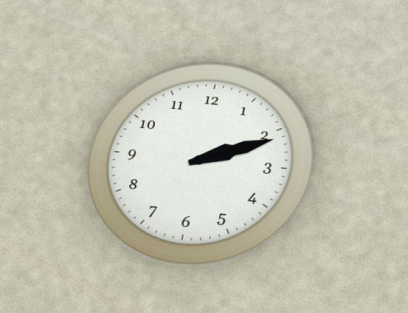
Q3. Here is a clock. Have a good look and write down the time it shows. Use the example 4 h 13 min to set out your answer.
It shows 2 h 11 min
